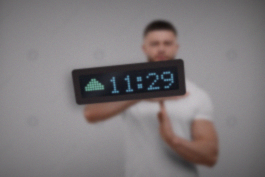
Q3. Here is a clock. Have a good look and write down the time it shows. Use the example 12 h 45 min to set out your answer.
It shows 11 h 29 min
